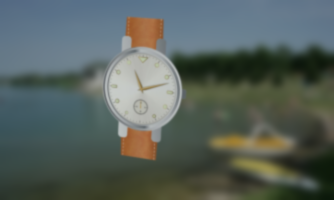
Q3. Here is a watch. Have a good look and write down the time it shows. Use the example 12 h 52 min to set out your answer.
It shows 11 h 12 min
